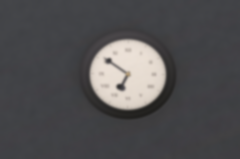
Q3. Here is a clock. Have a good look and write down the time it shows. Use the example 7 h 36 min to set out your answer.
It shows 6 h 51 min
